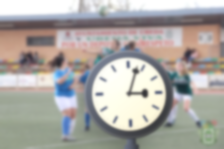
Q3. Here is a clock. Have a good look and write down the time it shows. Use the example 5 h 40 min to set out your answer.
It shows 3 h 03 min
